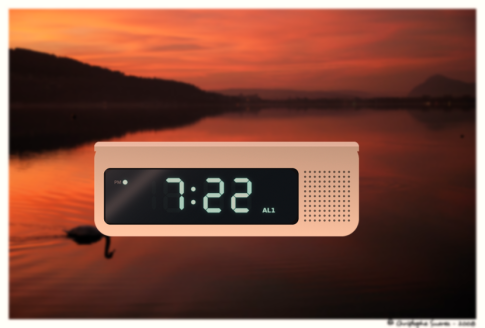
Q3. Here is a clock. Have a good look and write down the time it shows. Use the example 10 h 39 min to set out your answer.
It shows 7 h 22 min
